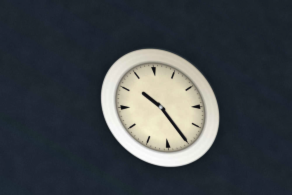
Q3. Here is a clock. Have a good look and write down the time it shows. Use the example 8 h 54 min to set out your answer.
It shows 10 h 25 min
